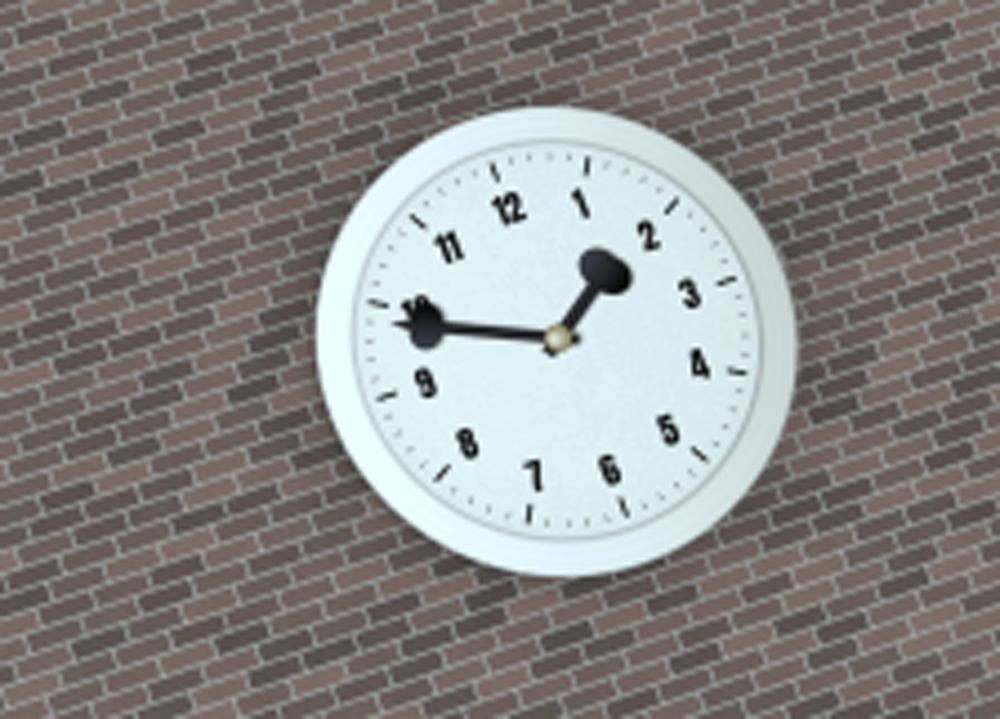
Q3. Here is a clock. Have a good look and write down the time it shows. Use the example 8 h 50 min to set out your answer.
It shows 1 h 49 min
